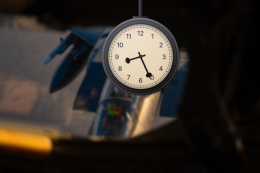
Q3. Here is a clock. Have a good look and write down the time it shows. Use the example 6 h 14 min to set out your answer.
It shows 8 h 26 min
